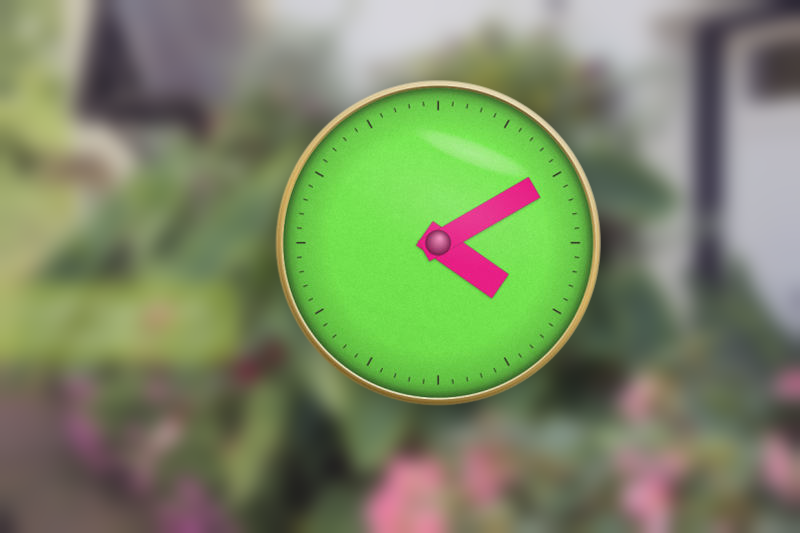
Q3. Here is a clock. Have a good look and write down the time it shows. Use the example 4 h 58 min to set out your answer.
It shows 4 h 10 min
